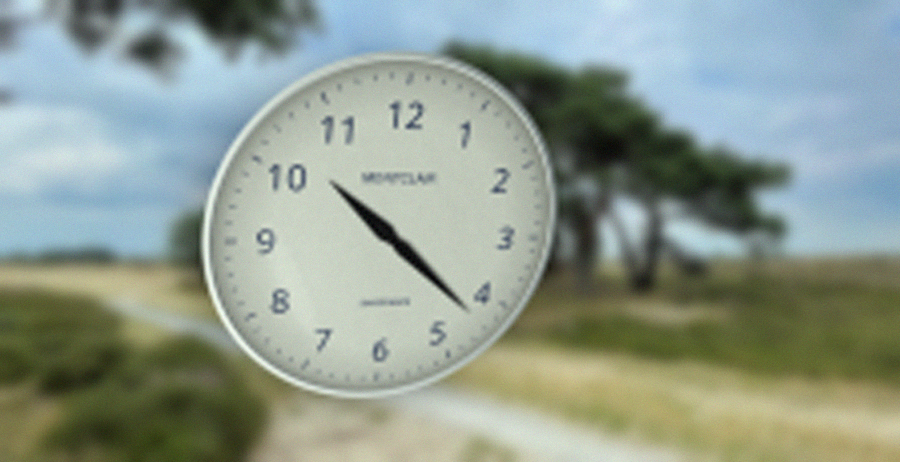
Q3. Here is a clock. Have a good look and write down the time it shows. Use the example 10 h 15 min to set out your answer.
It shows 10 h 22 min
